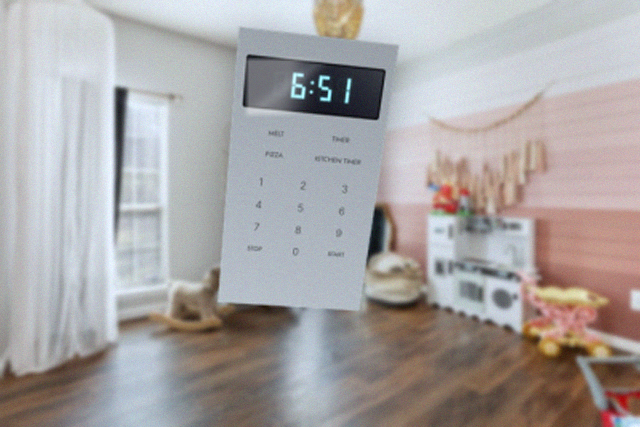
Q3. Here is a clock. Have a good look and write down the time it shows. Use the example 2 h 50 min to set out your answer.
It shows 6 h 51 min
